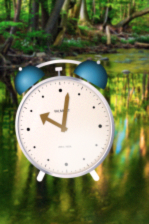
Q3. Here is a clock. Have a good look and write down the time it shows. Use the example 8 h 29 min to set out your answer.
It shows 10 h 02 min
